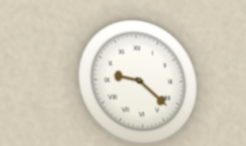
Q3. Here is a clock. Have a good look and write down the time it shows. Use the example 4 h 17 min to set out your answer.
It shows 9 h 22 min
